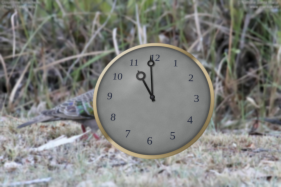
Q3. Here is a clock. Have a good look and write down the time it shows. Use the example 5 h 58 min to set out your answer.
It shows 10 h 59 min
